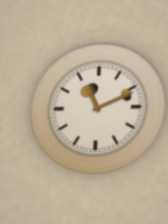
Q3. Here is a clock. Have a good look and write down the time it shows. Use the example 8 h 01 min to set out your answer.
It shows 11 h 11 min
